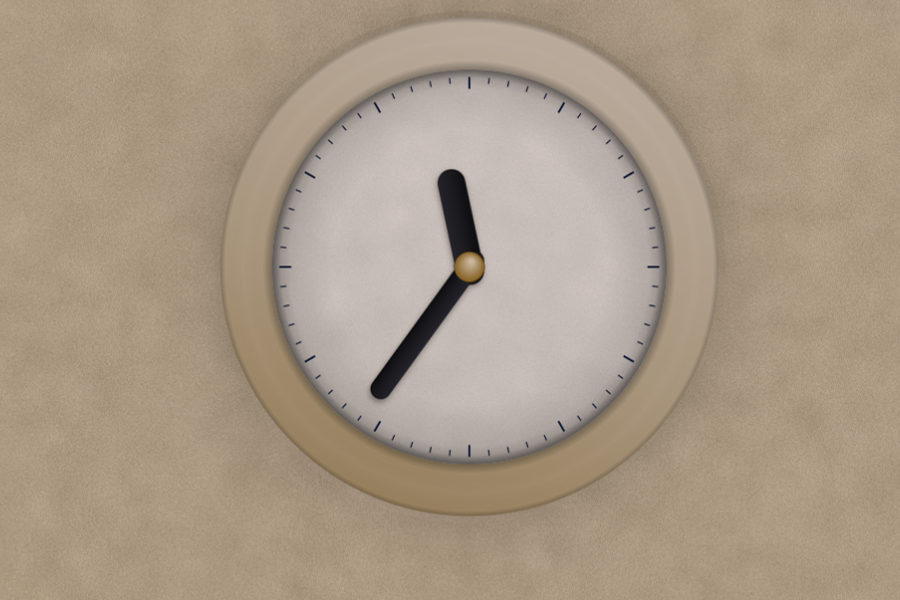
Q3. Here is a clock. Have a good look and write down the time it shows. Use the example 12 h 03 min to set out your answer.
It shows 11 h 36 min
